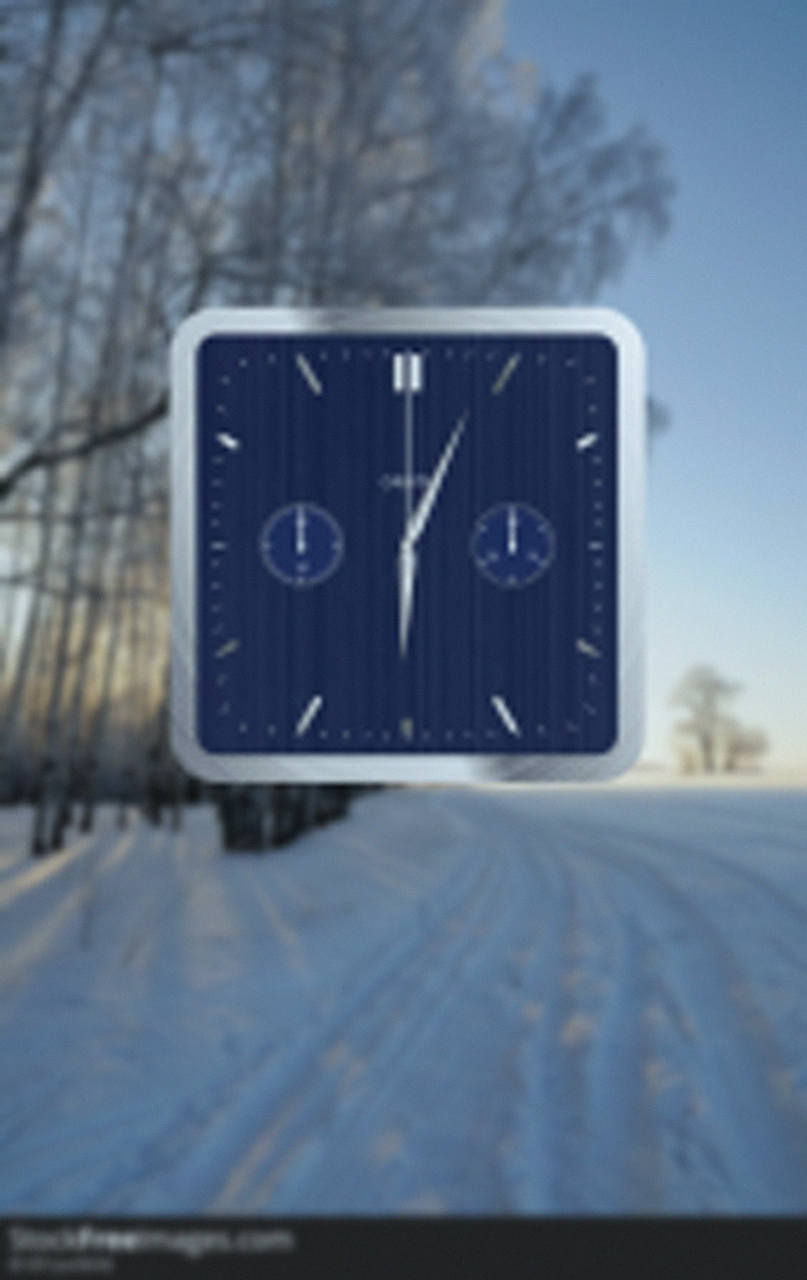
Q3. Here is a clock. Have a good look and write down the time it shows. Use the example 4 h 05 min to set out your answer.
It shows 6 h 04 min
